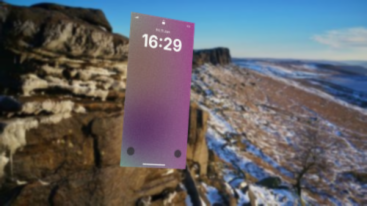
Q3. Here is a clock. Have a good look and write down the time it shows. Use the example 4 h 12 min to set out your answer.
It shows 16 h 29 min
